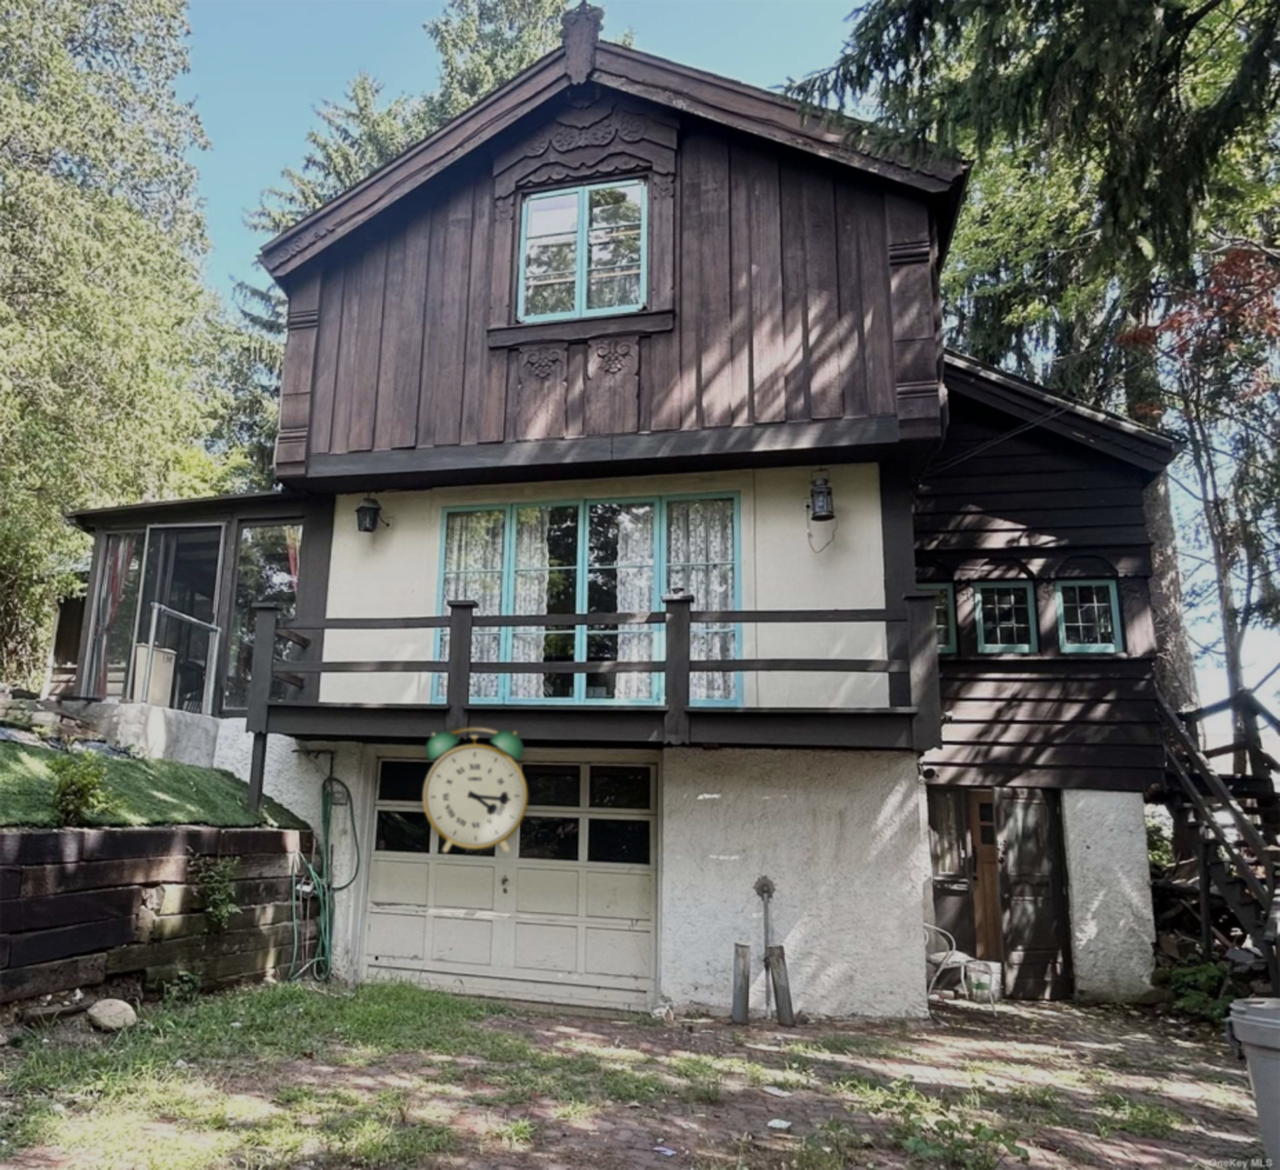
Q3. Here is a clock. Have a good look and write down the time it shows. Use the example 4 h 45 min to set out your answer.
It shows 4 h 16 min
